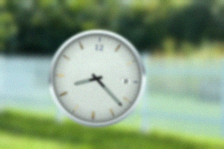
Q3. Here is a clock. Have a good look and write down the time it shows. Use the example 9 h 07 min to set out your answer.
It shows 8 h 22 min
